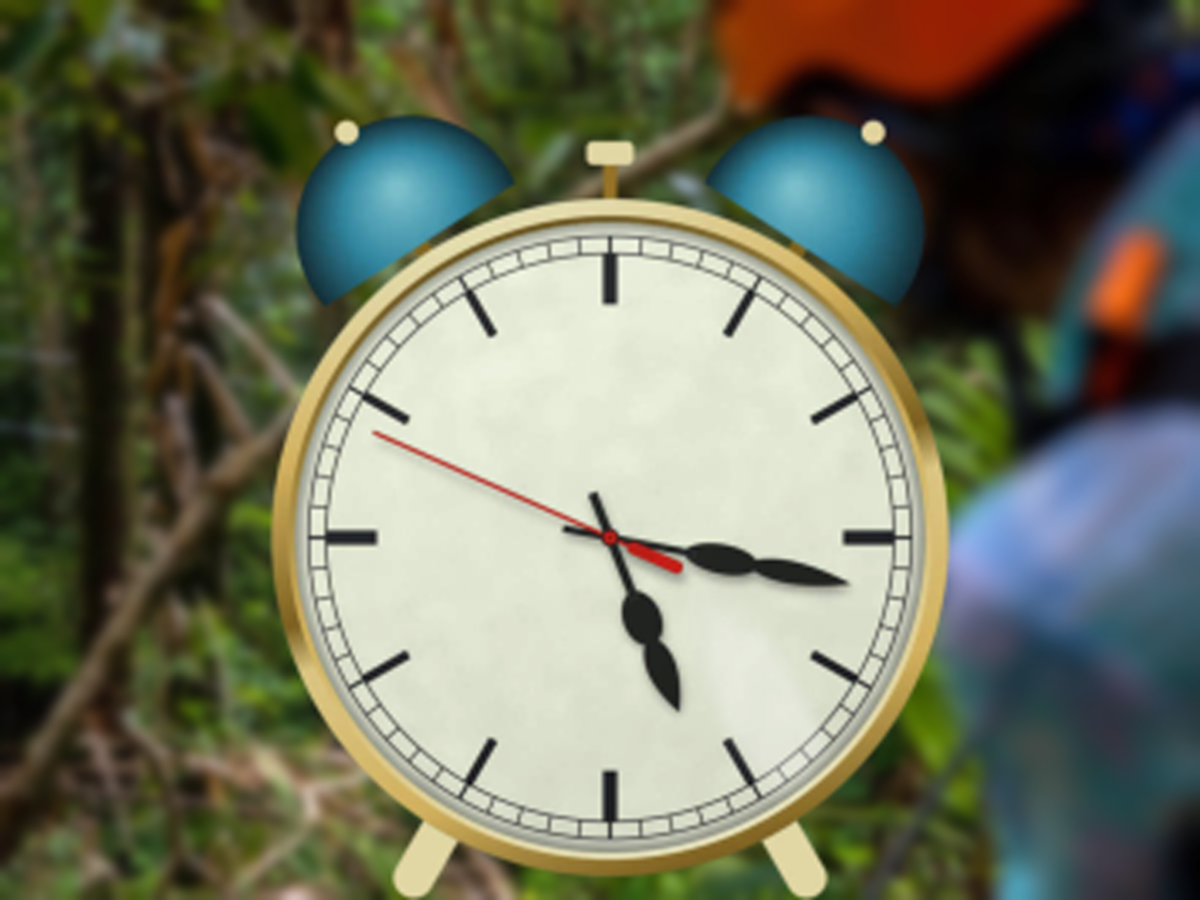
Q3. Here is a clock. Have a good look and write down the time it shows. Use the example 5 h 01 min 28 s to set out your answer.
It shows 5 h 16 min 49 s
